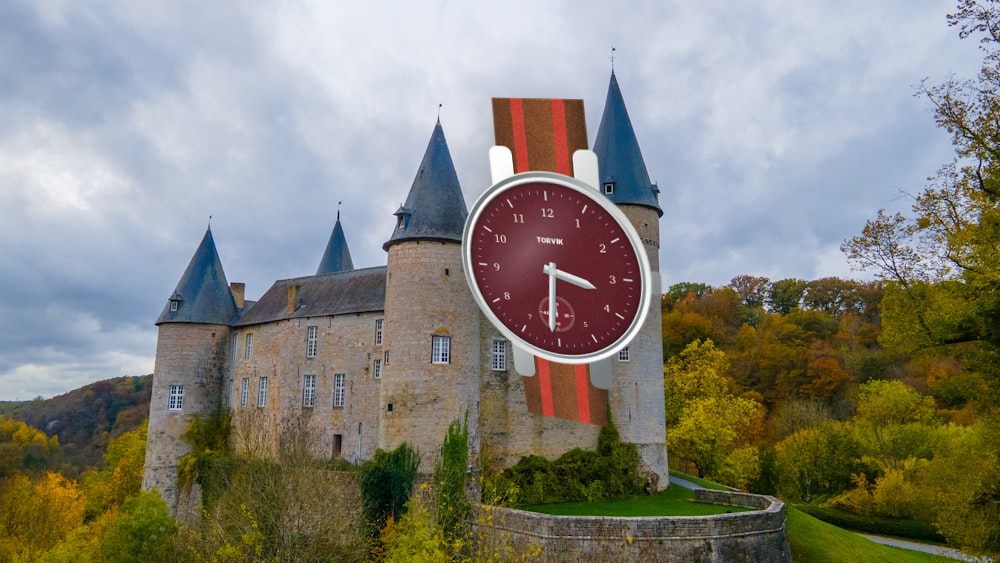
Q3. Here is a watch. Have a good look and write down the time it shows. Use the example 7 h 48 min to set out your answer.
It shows 3 h 31 min
